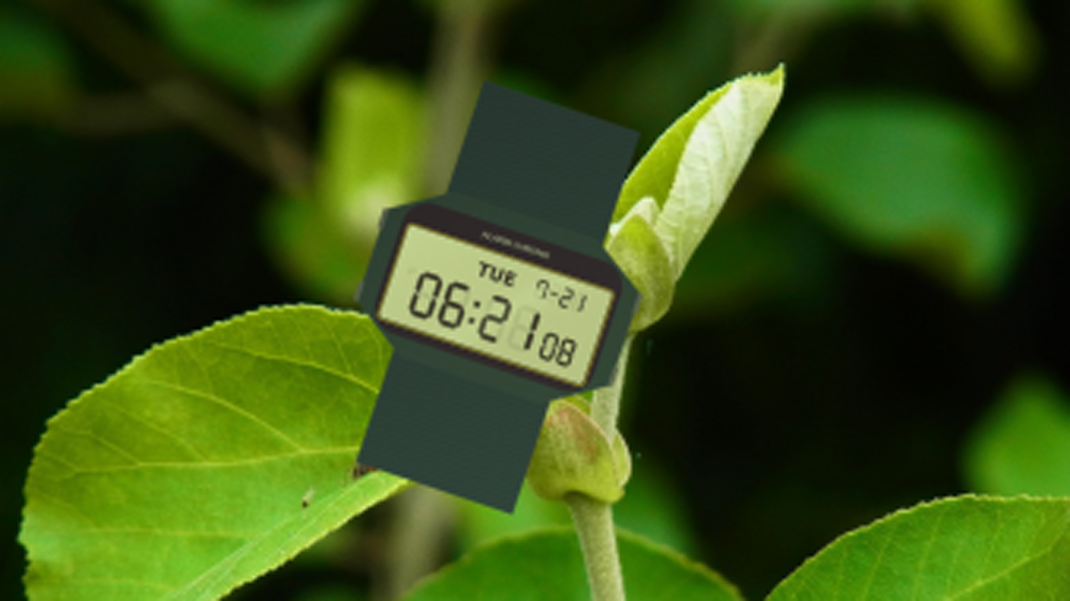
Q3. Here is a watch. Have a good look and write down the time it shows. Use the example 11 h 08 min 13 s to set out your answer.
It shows 6 h 21 min 08 s
